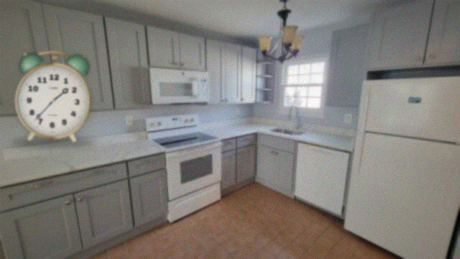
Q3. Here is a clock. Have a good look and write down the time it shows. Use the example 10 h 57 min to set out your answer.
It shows 1 h 37 min
